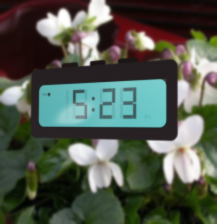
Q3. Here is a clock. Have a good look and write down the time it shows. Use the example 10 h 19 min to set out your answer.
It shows 5 h 23 min
